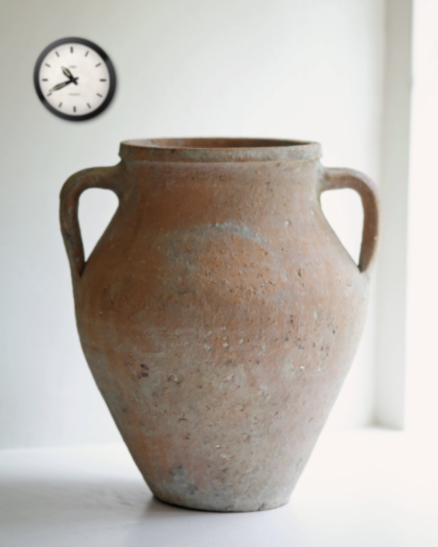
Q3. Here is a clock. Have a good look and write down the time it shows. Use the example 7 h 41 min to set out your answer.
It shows 10 h 41 min
